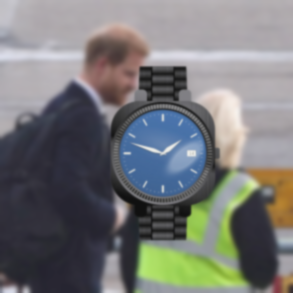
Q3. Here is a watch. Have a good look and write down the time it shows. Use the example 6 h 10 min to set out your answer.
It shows 1 h 48 min
